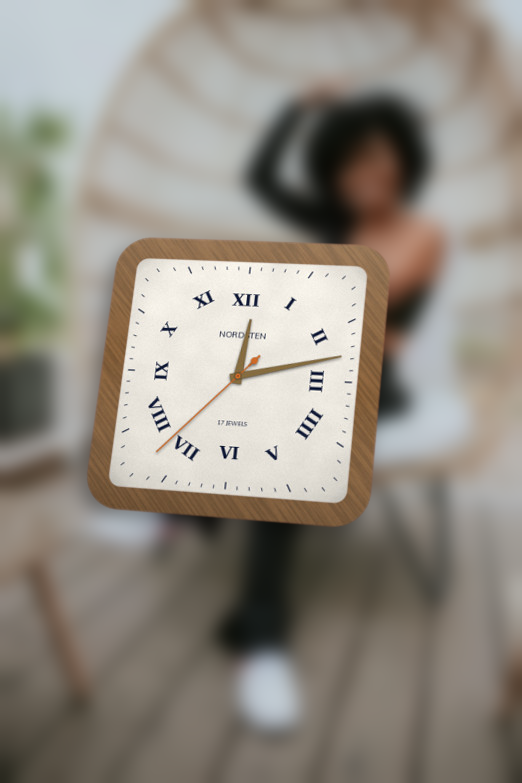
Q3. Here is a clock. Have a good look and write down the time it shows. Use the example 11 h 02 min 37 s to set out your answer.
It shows 12 h 12 min 37 s
